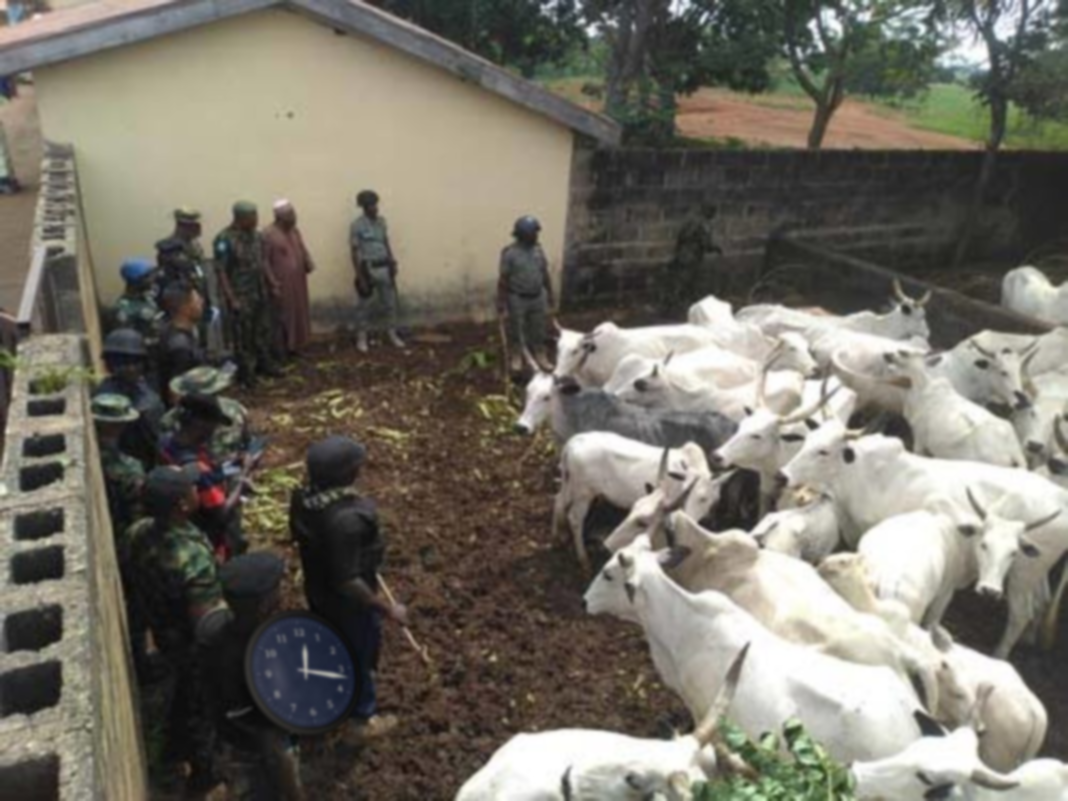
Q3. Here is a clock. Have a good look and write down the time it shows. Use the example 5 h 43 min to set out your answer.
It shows 12 h 17 min
